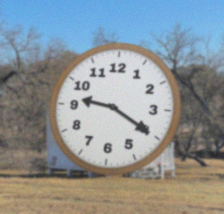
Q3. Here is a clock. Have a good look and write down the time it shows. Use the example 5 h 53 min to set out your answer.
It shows 9 h 20 min
